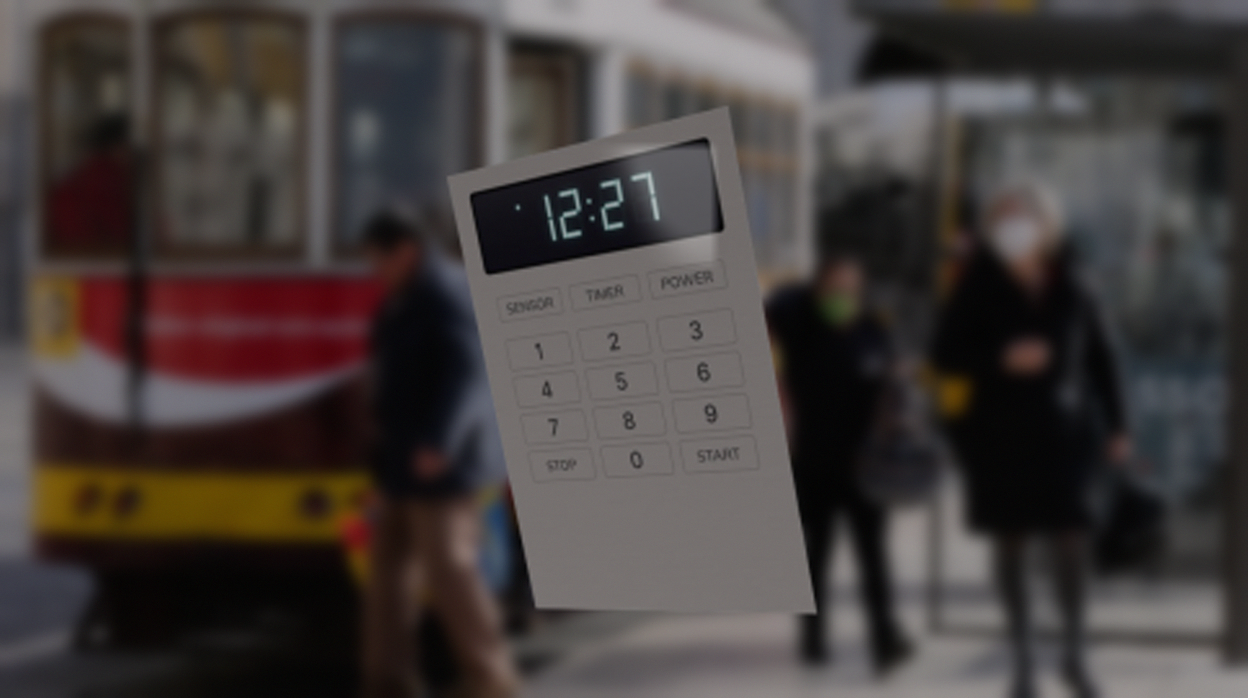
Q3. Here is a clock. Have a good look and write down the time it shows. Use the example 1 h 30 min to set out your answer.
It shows 12 h 27 min
